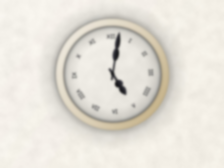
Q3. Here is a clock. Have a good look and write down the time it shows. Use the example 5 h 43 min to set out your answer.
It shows 5 h 02 min
